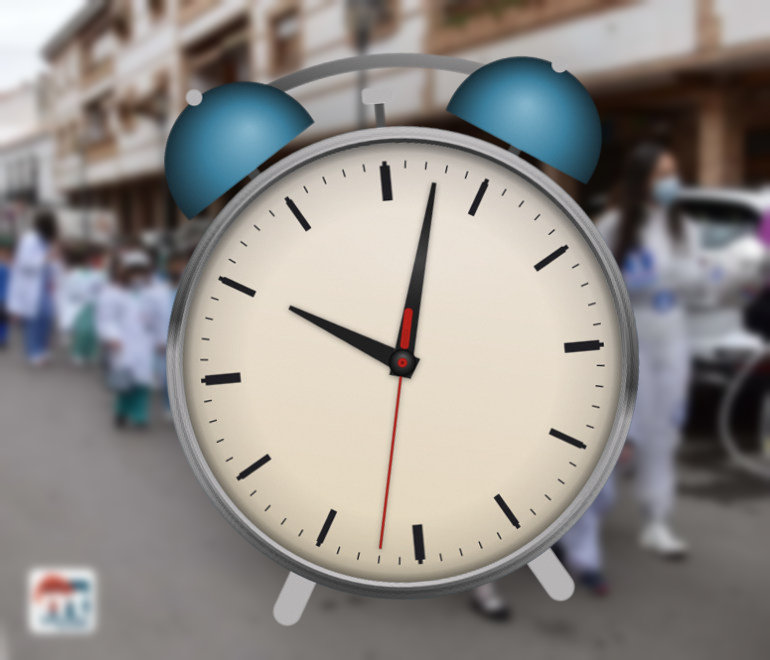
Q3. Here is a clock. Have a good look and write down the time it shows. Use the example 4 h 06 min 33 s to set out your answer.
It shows 10 h 02 min 32 s
